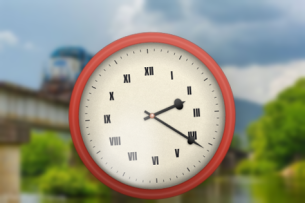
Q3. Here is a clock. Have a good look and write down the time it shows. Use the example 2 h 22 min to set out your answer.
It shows 2 h 21 min
